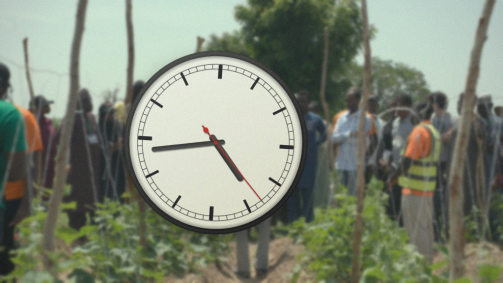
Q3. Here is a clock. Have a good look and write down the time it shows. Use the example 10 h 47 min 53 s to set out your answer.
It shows 4 h 43 min 23 s
